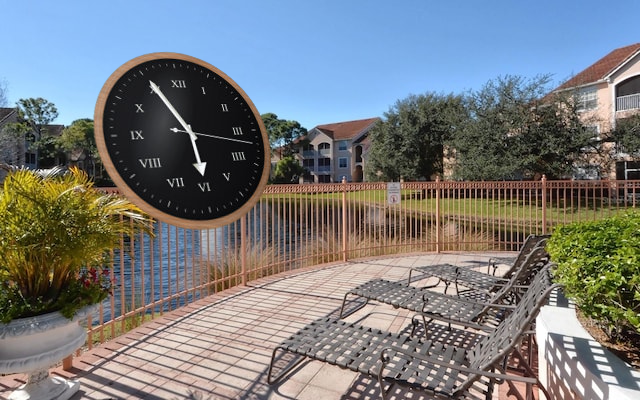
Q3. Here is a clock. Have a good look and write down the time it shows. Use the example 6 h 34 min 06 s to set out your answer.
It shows 5 h 55 min 17 s
